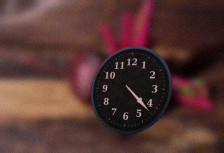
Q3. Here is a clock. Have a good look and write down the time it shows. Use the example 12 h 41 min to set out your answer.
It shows 4 h 22 min
